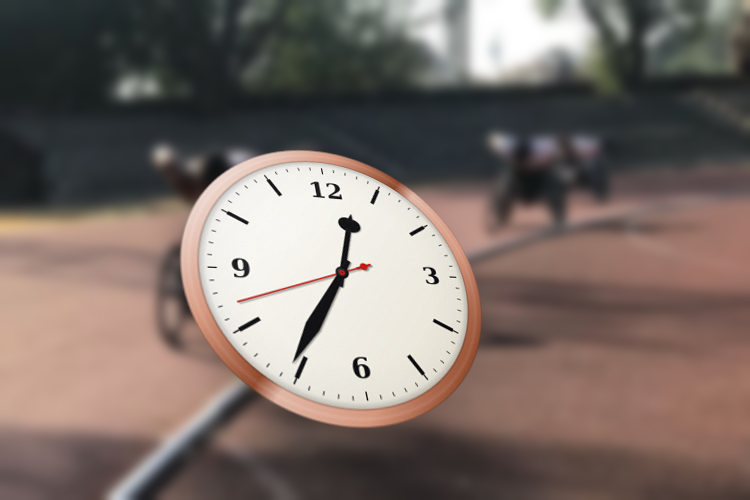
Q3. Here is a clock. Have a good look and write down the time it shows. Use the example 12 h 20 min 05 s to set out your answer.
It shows 12 h 35 min 42 s
